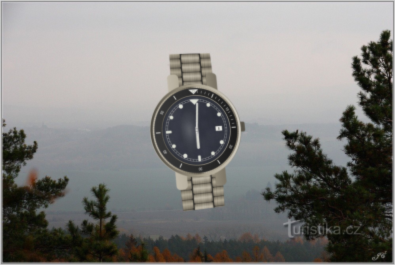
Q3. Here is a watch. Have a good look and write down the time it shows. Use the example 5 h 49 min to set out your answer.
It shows 6 h 01 min
